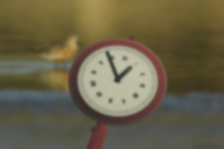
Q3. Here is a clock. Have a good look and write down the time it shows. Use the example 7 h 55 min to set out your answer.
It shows 12 h 54 min
